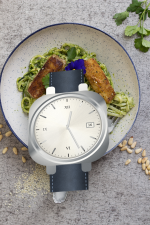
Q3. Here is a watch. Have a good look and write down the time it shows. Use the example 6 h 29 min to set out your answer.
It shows 12 h 26 min
